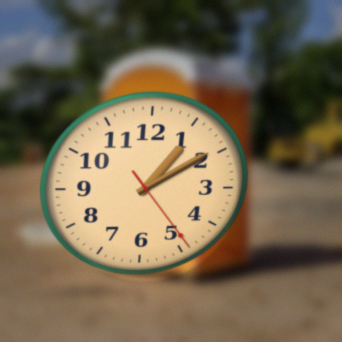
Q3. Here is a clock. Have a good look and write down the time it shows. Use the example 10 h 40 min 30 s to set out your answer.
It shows 1 h 09 min 24 s
